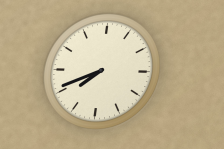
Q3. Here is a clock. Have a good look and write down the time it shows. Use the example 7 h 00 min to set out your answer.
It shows 7 h 41 min
